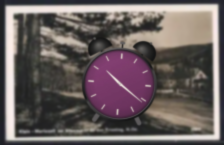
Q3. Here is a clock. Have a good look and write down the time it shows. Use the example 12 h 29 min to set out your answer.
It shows 10 h 21 min
